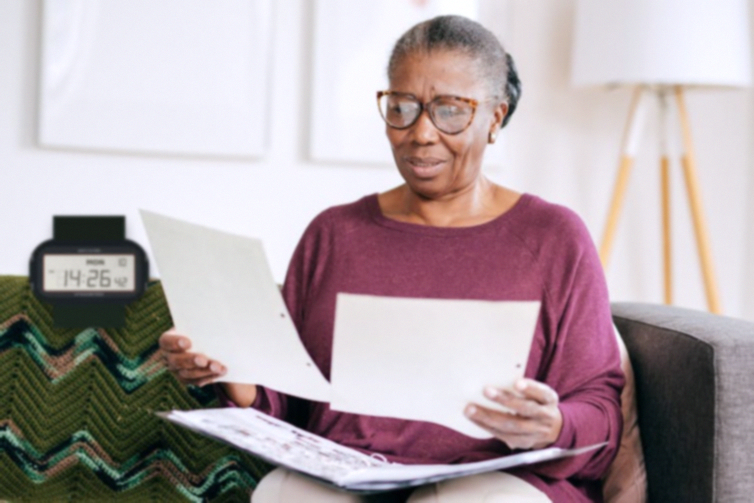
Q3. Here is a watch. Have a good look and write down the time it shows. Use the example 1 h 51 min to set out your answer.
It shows 14 h 26 min
